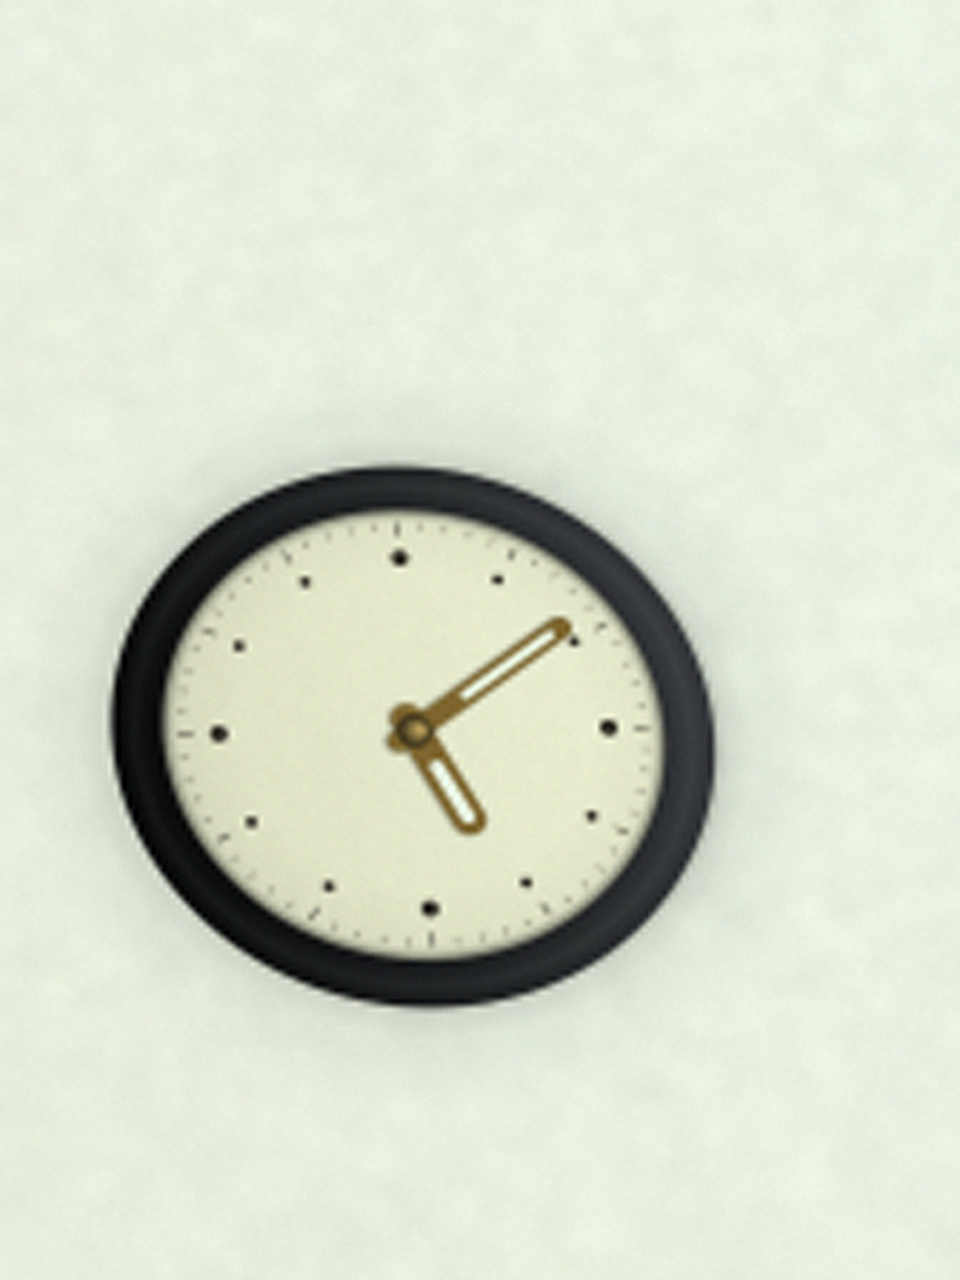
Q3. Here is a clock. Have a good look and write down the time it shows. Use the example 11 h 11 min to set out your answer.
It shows 5 h 09 min
